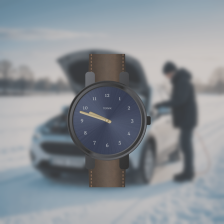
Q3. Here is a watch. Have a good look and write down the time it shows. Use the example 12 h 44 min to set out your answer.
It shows 9 h 48 min
